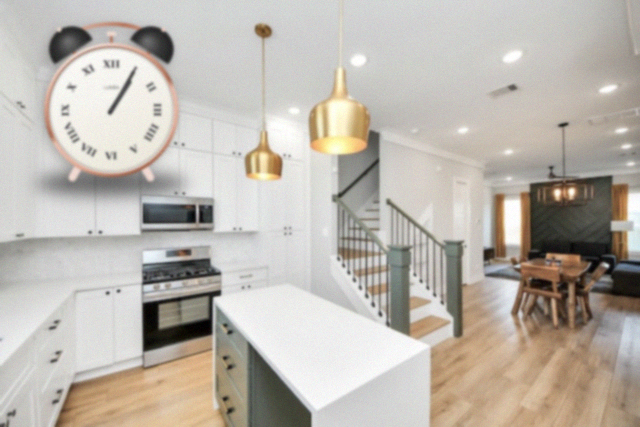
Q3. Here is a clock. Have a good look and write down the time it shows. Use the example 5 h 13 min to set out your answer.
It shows 1 h 05 min
